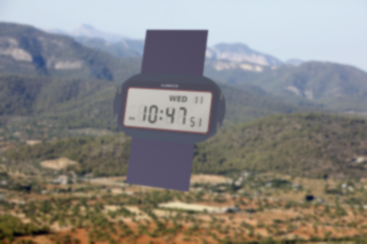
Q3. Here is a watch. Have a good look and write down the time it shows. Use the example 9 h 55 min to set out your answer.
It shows 10 h 47 min
